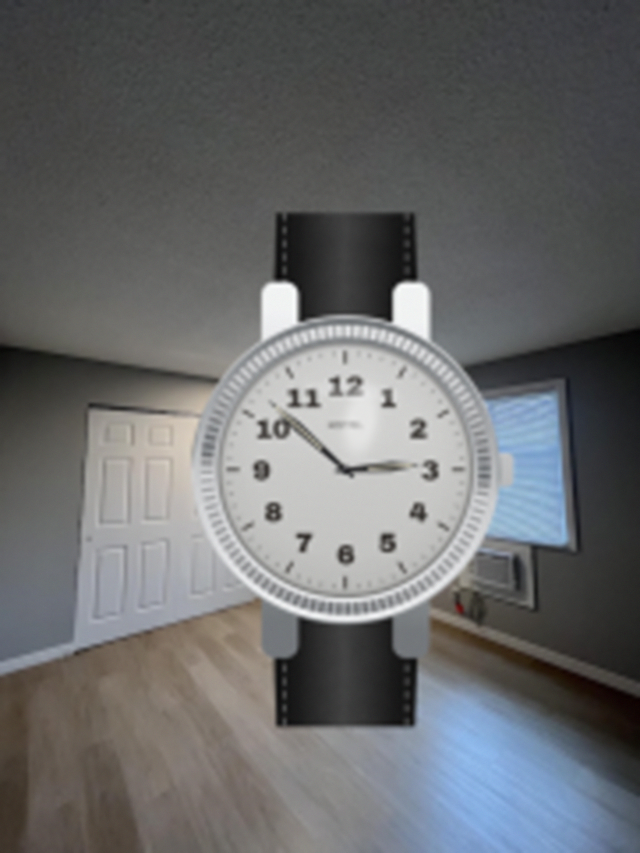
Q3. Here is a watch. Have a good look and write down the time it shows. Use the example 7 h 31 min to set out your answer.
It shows 2 h 52 min
